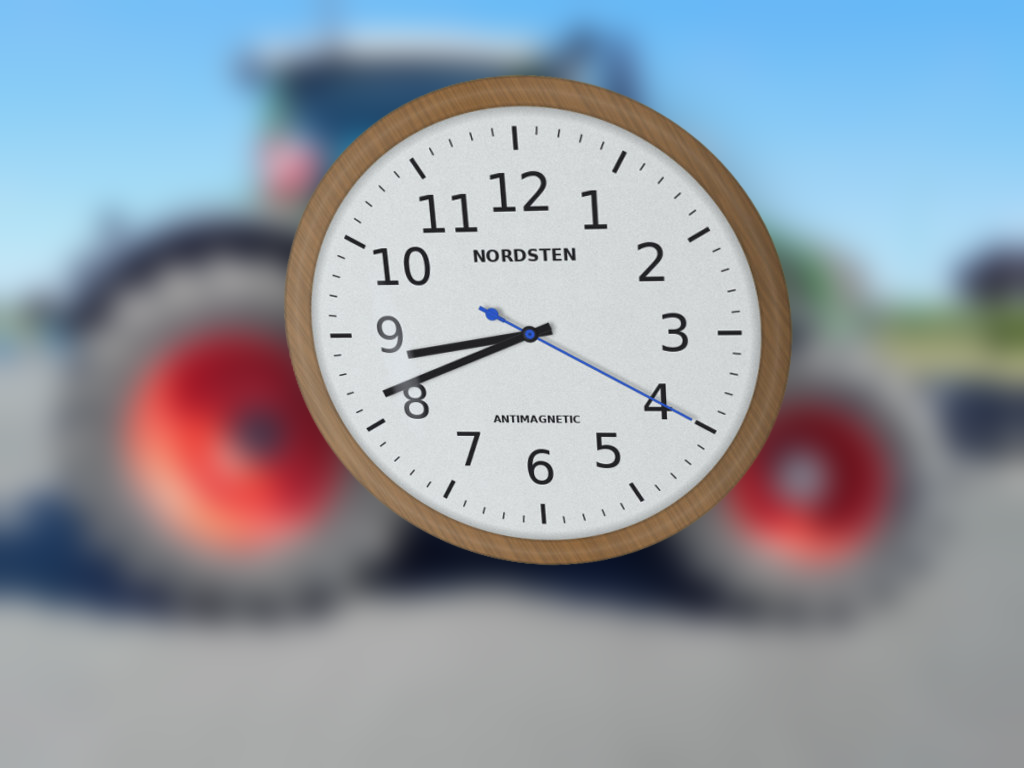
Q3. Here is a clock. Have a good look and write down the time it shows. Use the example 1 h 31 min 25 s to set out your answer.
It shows 8 h 41 min 20 s
